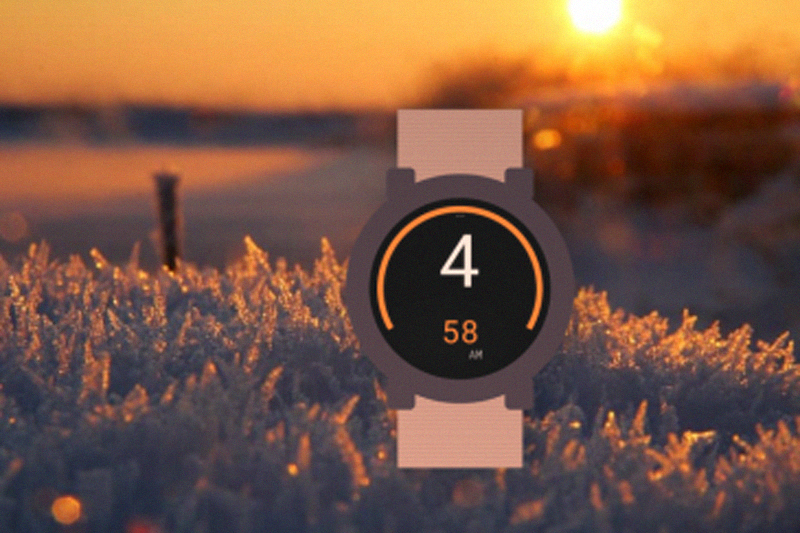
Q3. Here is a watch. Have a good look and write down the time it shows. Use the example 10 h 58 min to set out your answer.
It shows 4 h 58 min
